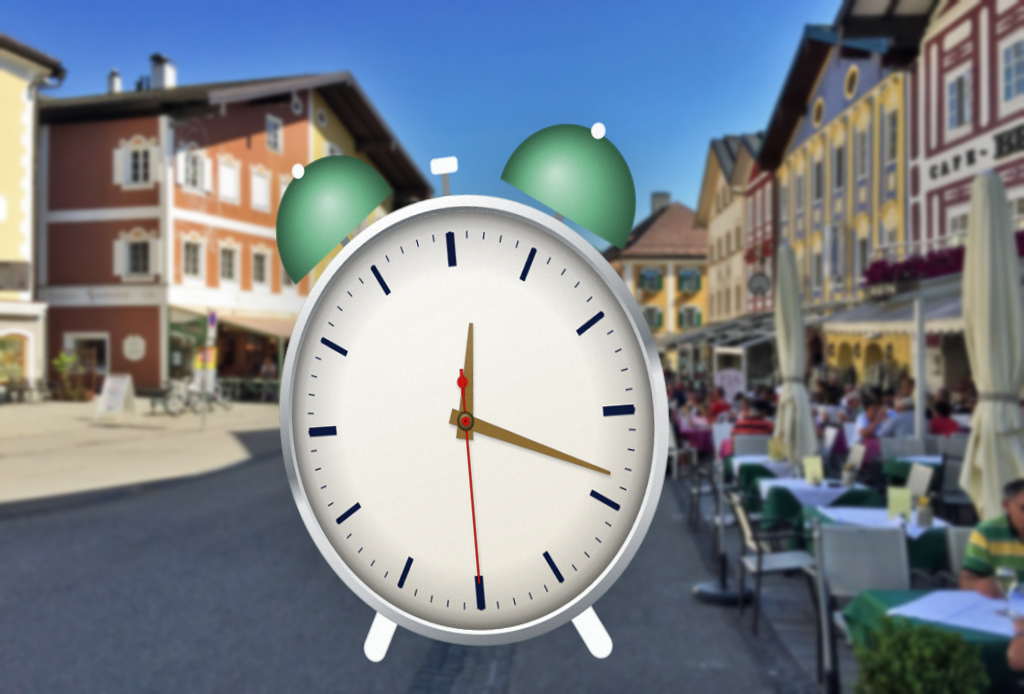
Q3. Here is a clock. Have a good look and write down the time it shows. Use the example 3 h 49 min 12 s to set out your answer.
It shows 12 h 18 min 30 s
